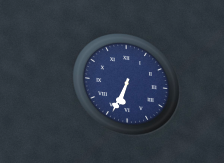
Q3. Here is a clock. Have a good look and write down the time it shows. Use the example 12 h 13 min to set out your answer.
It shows 6 h 34 min
